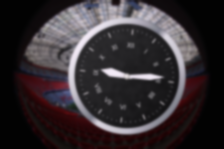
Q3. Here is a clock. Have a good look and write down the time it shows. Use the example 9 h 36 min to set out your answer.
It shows 9 h 14 min
